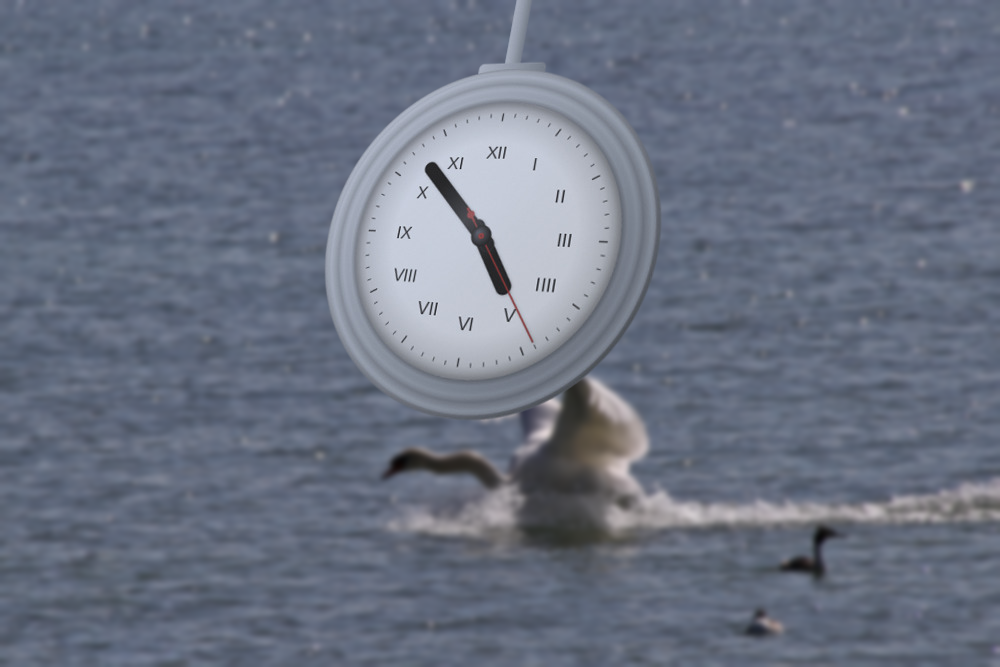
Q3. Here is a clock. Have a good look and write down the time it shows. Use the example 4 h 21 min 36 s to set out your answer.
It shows 4 h 52 min 24 s
